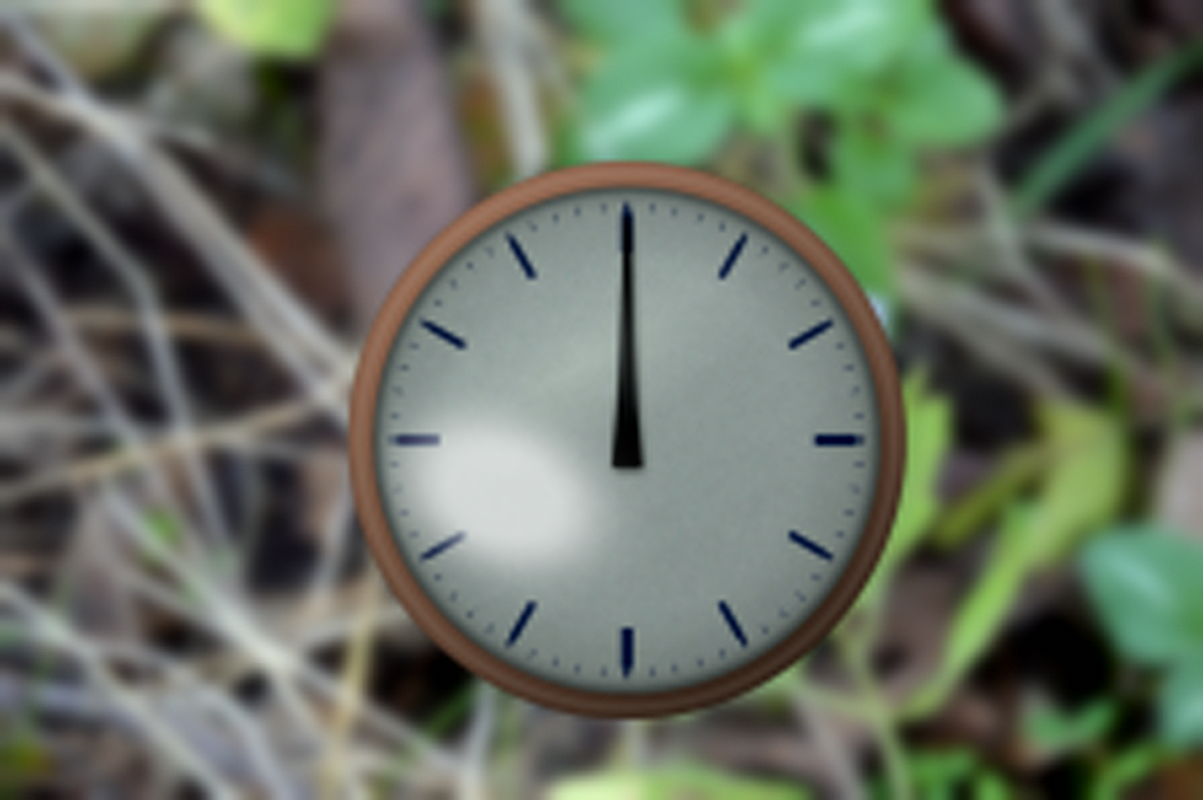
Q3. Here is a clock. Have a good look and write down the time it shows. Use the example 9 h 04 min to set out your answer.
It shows 12 h 00 min
